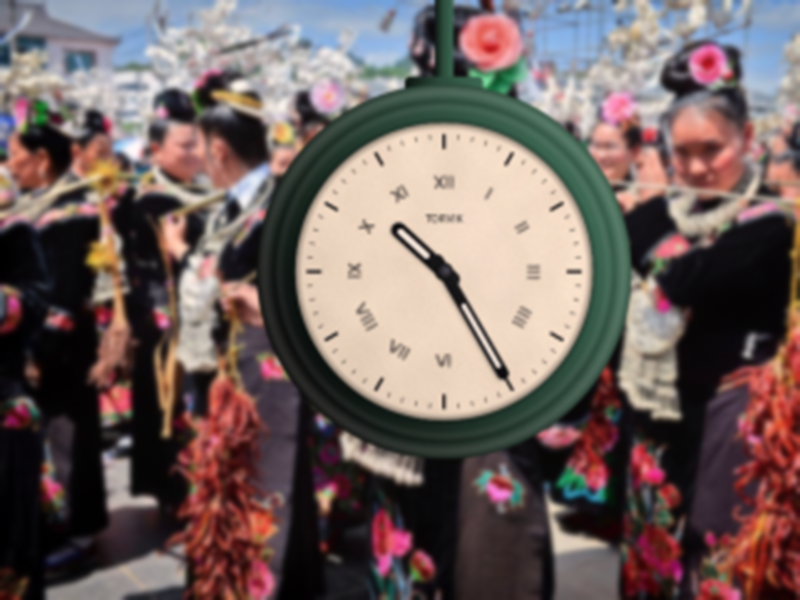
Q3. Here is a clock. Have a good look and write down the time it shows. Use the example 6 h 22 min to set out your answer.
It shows 10 h 25 min
